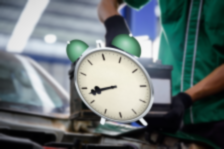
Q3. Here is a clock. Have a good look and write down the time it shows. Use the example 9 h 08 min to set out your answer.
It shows 8 h 43 min
